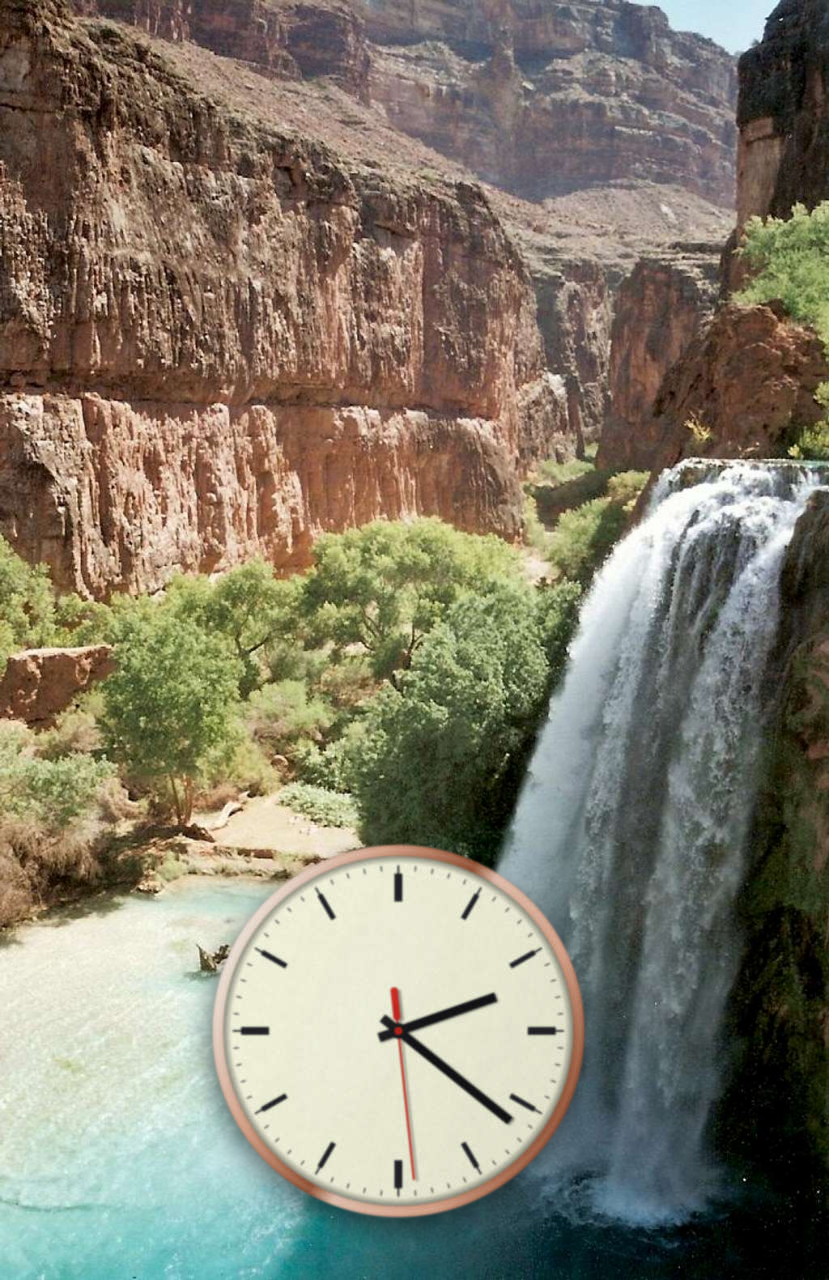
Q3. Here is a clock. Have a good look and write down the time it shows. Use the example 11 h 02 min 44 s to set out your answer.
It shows 2 h 21 min 29 s
